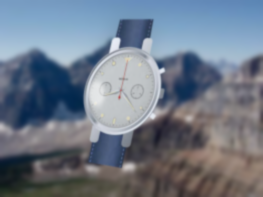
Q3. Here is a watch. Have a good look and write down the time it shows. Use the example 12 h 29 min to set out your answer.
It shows 8 h 22 min
